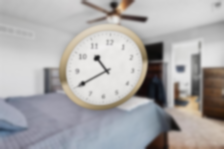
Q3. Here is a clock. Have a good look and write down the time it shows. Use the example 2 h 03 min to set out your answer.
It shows 10 h 40 min
